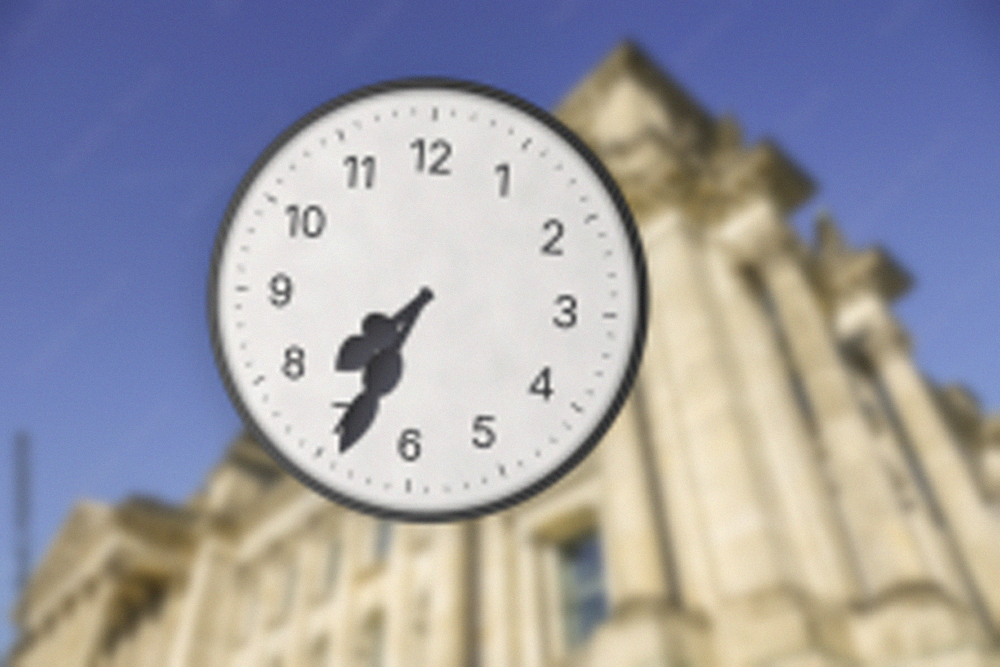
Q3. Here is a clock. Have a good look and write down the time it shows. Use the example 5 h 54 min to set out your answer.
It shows 7 h 34 min
